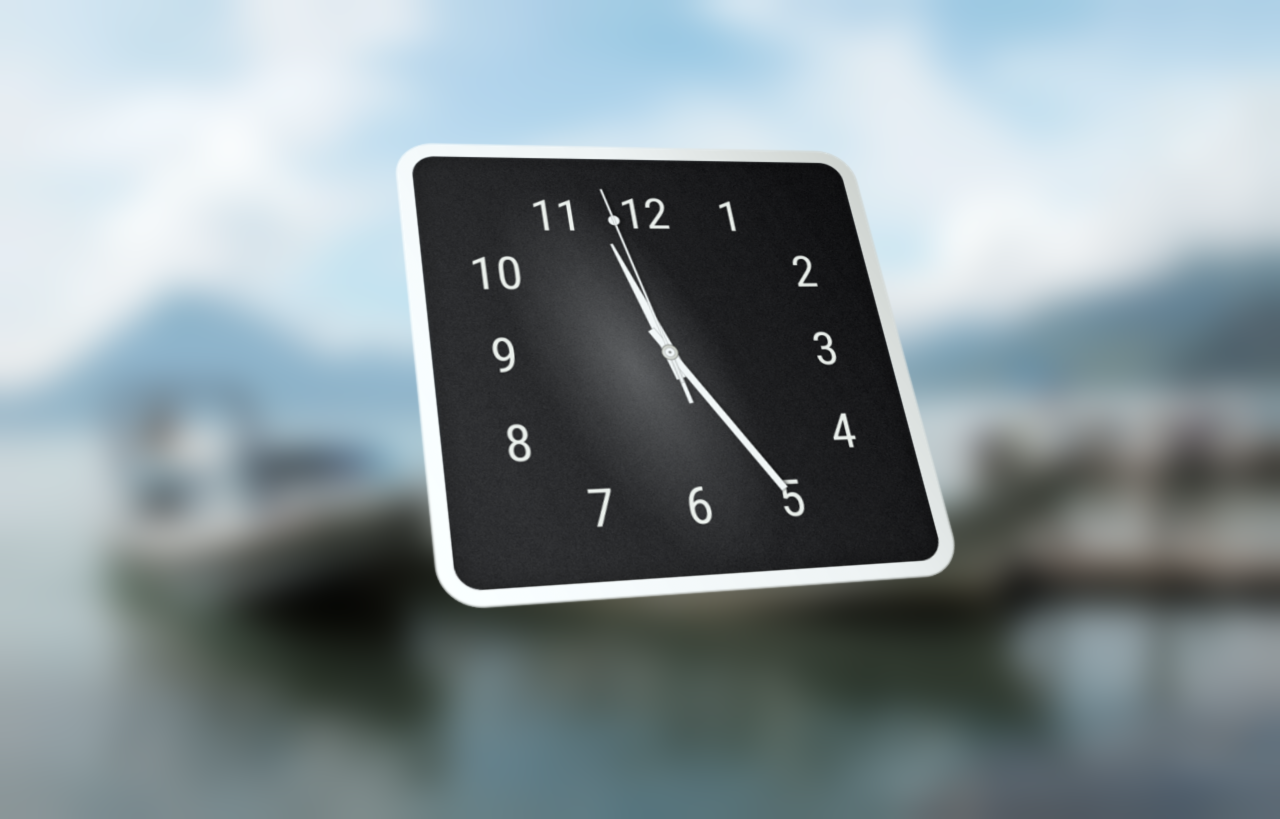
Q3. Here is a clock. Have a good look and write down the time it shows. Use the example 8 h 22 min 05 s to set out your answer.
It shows 11 h 24 min 58 s
